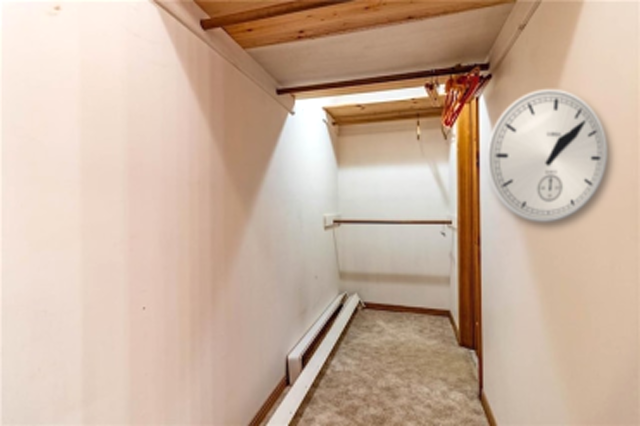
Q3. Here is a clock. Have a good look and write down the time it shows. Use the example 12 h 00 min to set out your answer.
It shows 1 h 07 min
